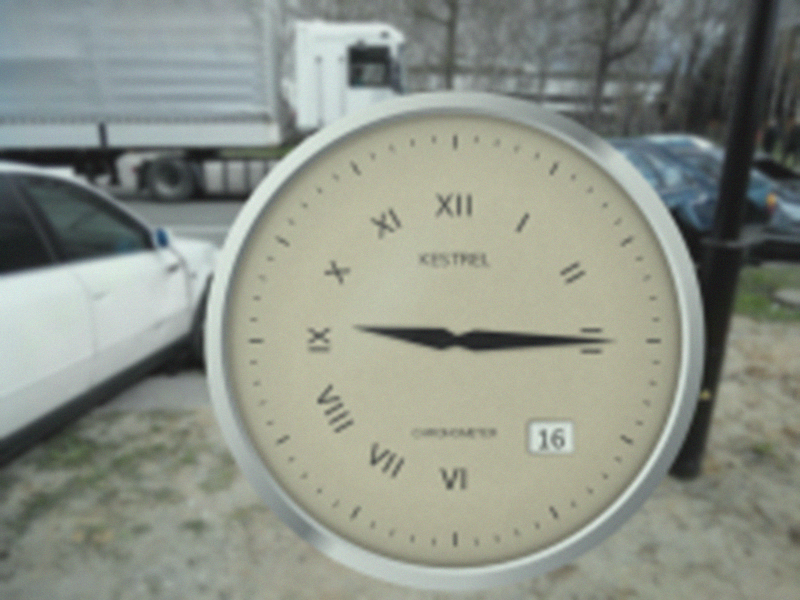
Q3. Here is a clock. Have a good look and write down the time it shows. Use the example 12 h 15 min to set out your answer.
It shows 9 h 15 min
